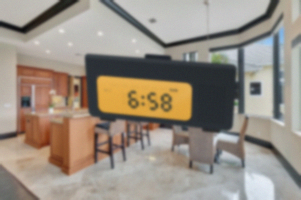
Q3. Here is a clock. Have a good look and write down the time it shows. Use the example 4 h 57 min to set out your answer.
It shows 6 h 58 min
